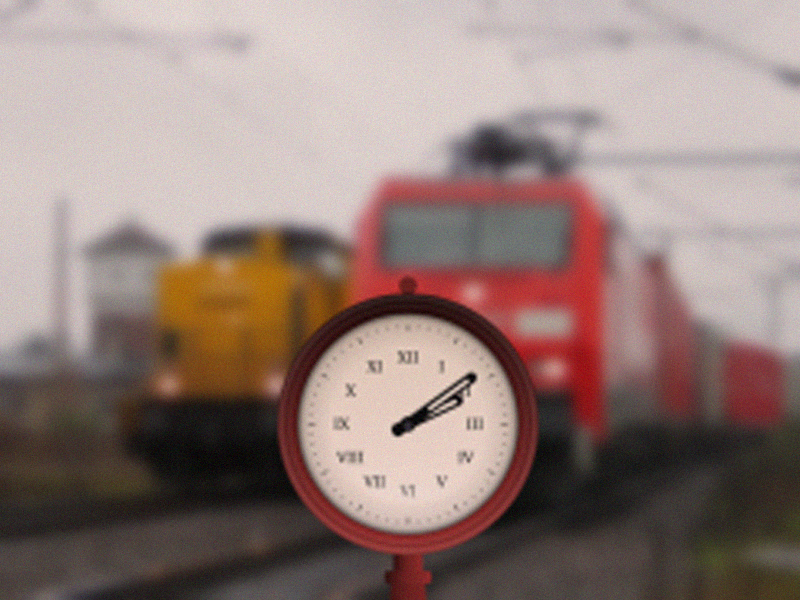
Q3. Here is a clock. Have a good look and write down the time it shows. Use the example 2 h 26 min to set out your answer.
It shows 2 h 09 min
